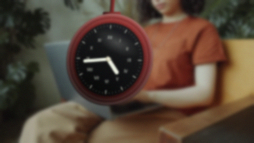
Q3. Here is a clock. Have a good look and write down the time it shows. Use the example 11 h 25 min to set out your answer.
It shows 4 h 44 min
